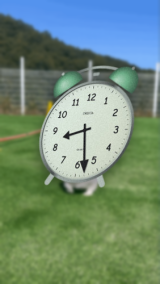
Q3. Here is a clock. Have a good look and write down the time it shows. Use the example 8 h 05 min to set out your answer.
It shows 8 h 28 min
